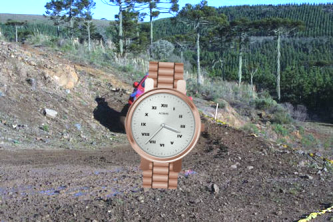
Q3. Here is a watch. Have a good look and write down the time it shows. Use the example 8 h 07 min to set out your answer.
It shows 3 h 37 min
